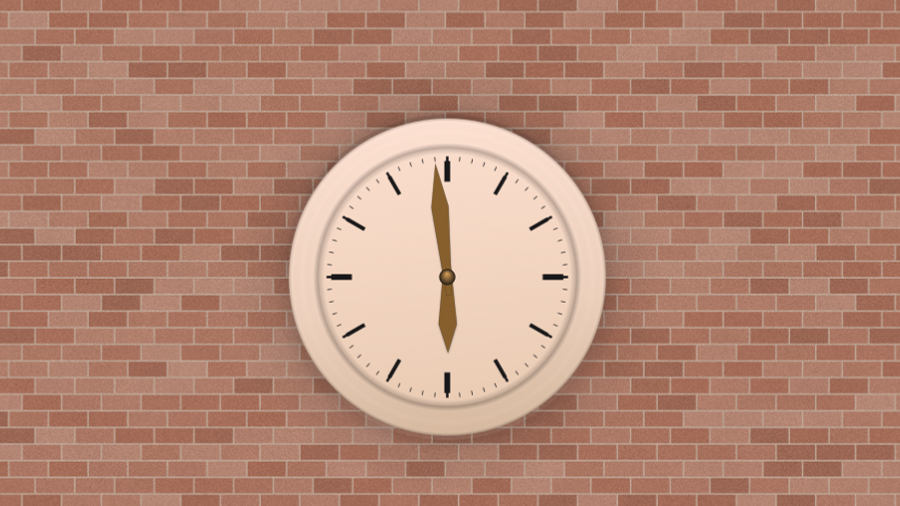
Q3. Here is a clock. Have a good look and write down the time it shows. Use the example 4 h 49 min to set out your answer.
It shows 5 h 59 min
